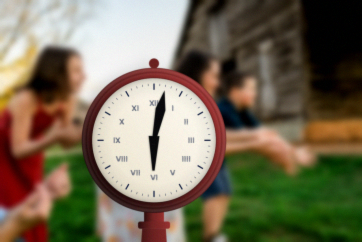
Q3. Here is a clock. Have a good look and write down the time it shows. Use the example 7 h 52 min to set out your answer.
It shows 6 h 02 min
